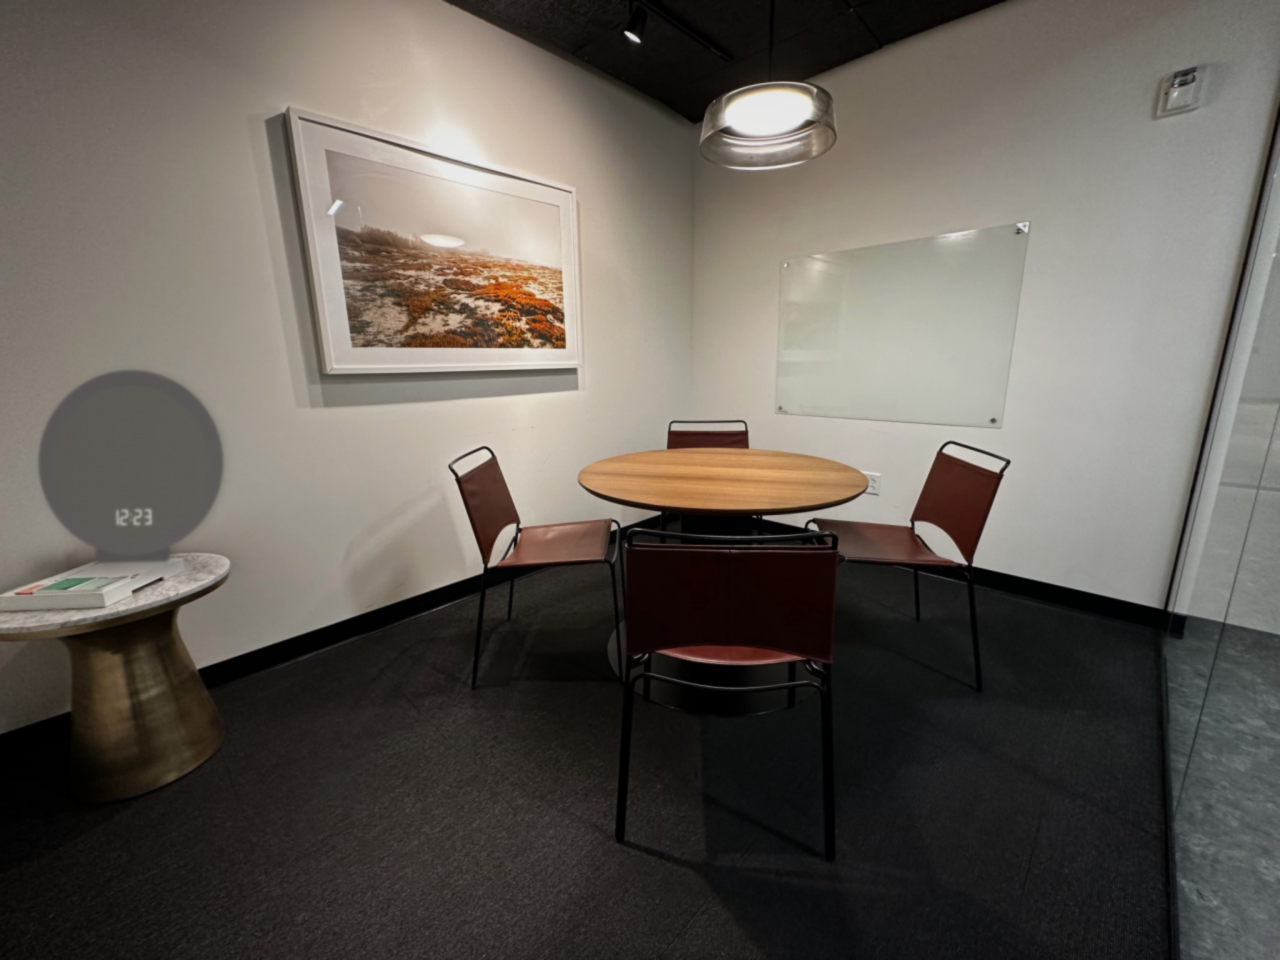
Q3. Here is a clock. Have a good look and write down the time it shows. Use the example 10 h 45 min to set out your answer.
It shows 12 h 23 min
